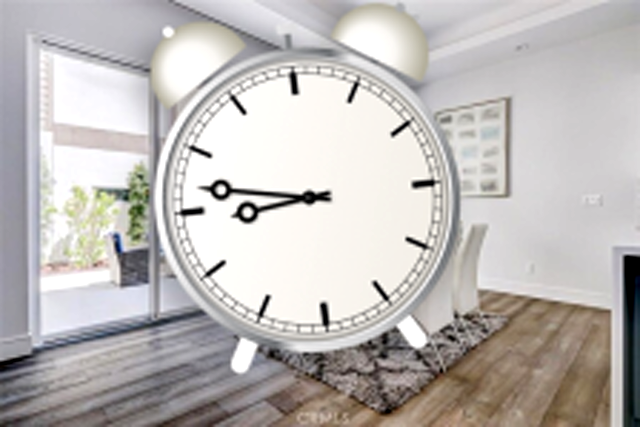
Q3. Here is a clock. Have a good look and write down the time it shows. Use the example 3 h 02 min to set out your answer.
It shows 8 h 47 min
